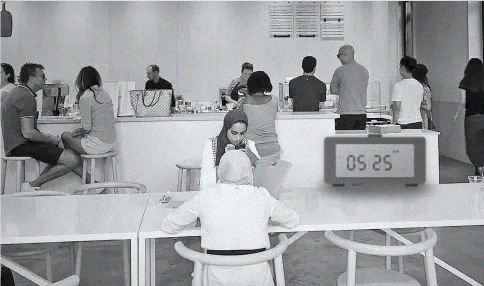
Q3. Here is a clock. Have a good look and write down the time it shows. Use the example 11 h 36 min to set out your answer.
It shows 5 h 25 min
